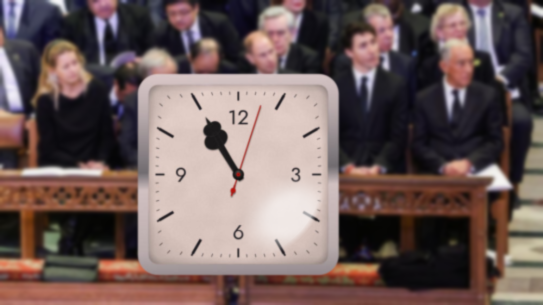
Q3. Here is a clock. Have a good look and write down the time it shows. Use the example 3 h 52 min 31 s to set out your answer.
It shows 10 h 55 min 03 s
